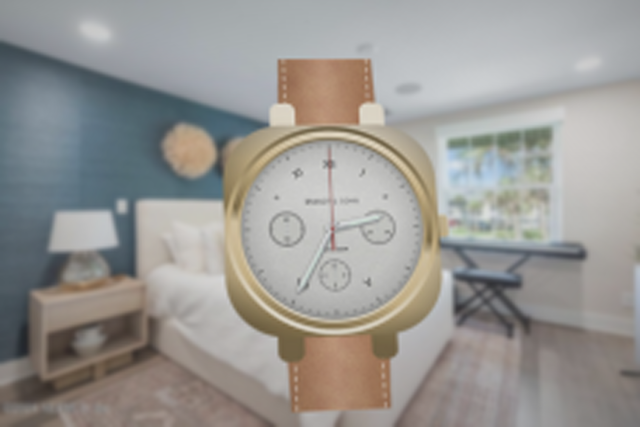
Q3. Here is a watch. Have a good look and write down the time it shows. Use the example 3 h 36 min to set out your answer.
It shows 2 h 35 min
